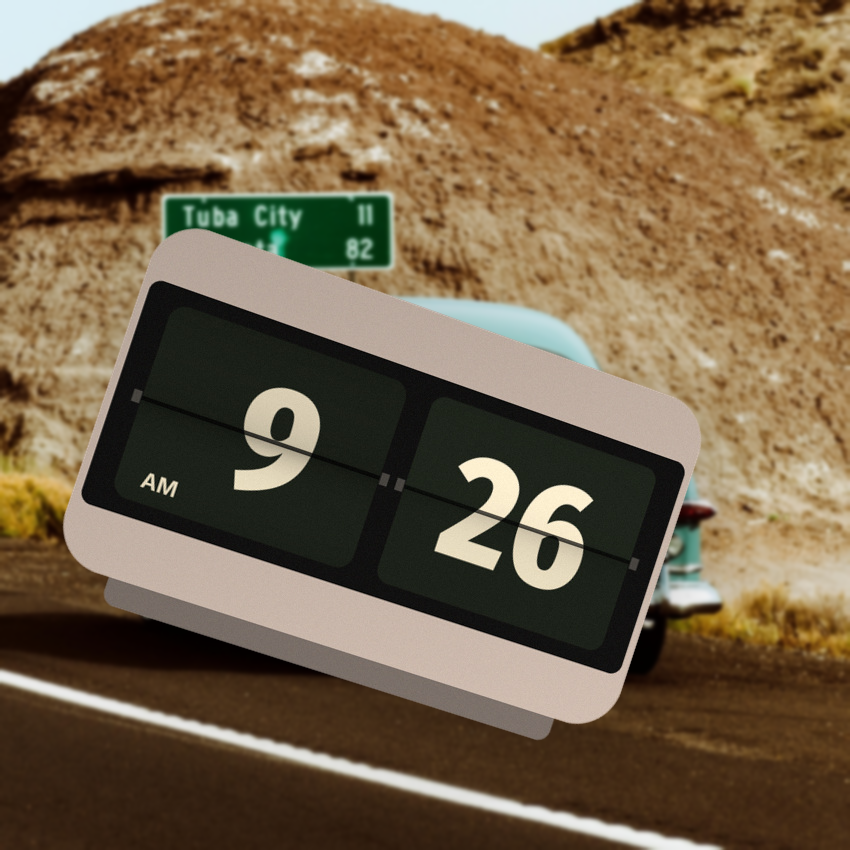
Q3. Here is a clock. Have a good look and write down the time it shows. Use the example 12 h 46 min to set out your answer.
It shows 9 h 26 min
